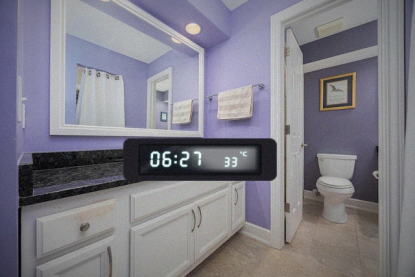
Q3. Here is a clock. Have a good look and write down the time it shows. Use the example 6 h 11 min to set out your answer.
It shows 6 h 27 min
